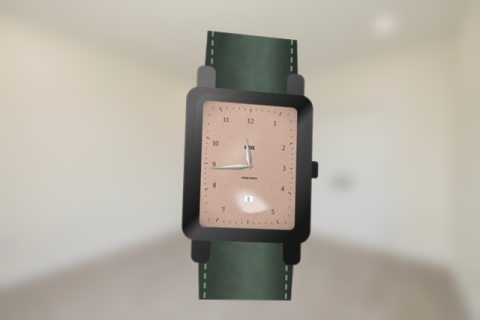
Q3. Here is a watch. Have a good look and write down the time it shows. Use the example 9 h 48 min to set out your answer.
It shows 11 h 44 min
